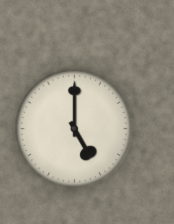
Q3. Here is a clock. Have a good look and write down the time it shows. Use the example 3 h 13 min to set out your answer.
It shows 5 h 00 min
